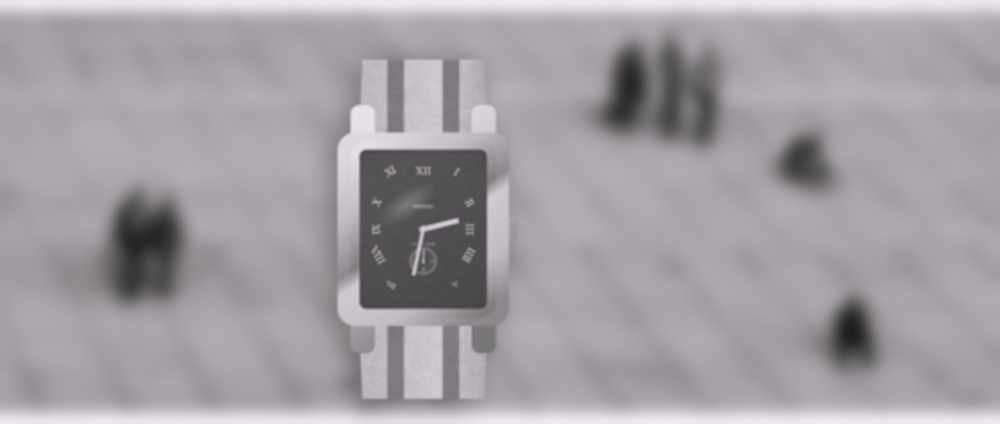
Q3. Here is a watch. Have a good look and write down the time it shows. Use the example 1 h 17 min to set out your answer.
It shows 2 h 32 min
